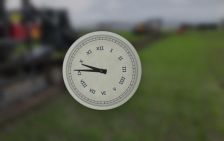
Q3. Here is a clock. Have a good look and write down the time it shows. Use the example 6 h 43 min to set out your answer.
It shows 9 h 46 min
